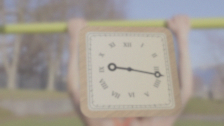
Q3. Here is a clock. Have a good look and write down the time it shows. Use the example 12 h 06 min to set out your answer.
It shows 9 h 17 min
